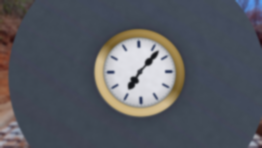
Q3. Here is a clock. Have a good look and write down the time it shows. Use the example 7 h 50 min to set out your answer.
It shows 7 h 07 min
